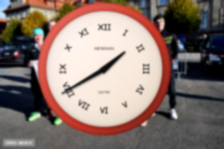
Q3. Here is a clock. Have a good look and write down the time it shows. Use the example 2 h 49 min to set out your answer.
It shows 1 h 40 min
